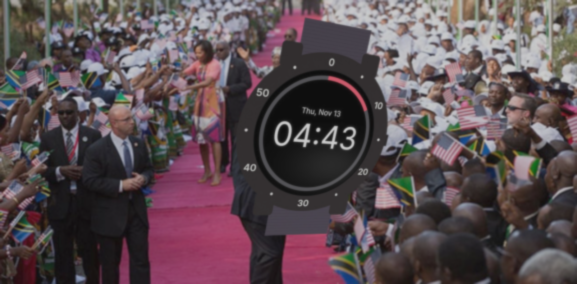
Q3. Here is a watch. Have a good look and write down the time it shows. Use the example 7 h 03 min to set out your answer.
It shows 4 h 43 min
